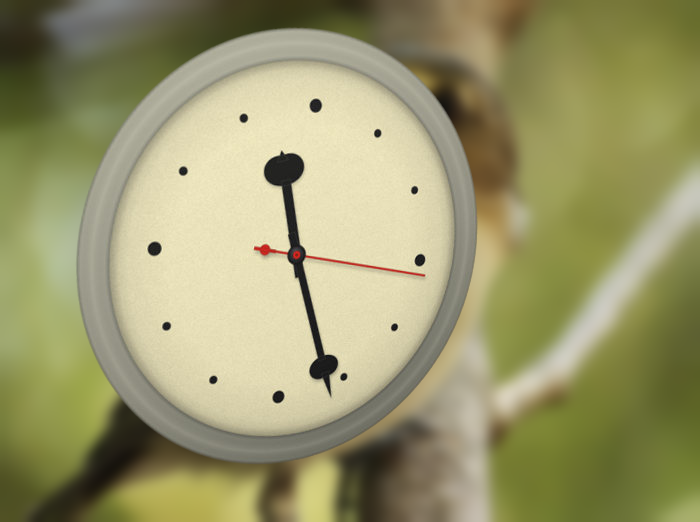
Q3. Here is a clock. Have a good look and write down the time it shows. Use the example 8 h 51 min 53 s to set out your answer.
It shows 11 h 26 min 16 s
